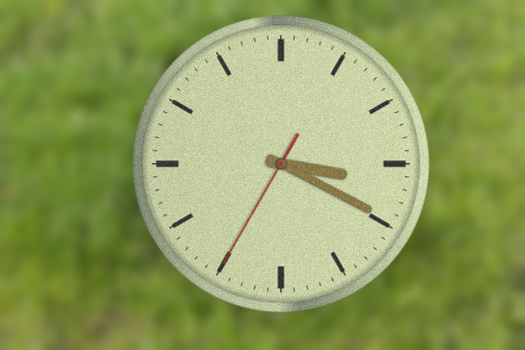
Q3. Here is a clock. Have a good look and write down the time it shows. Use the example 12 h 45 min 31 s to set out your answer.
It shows 3 h 19 min 35 s
